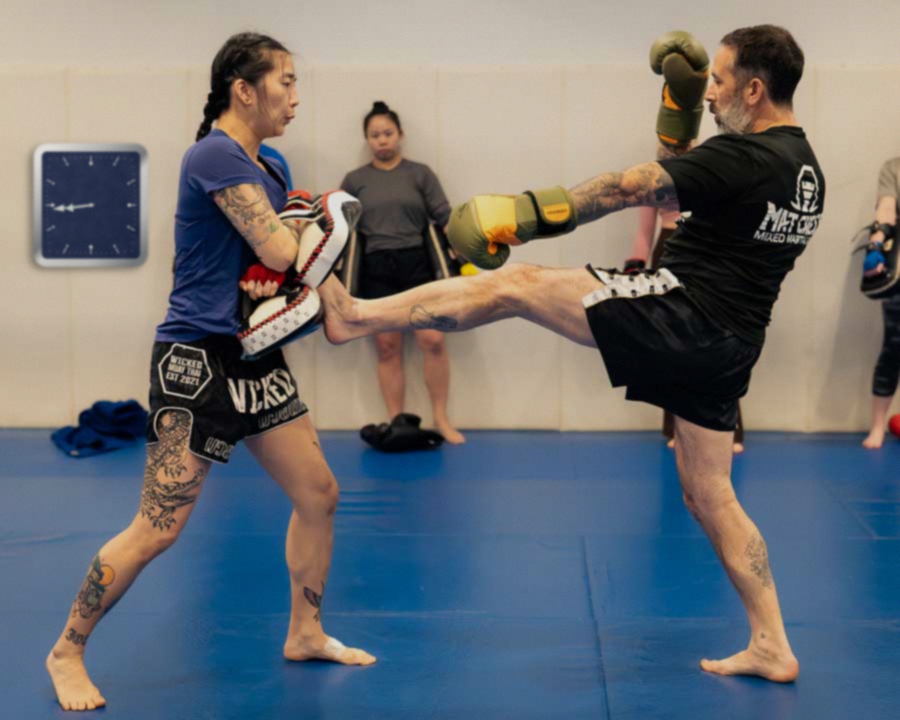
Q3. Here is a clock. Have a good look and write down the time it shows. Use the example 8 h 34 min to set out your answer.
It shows 8 h 44 min
